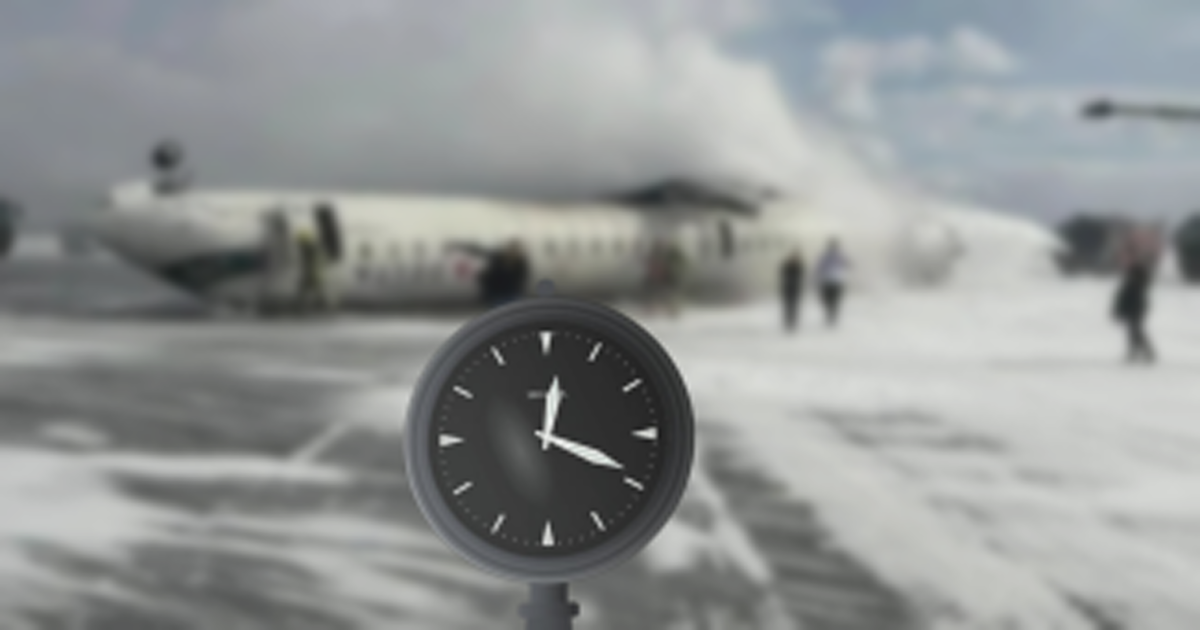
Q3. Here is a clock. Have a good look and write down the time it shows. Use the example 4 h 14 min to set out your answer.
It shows 12 h 19 min
